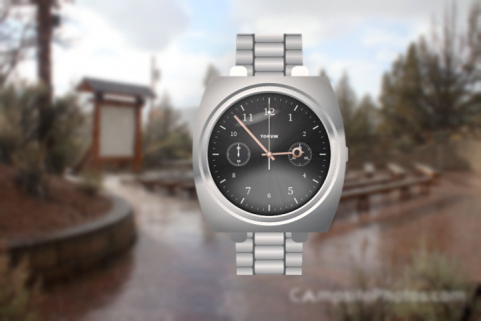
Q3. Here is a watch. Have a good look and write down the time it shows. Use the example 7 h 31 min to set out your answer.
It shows 2 h 53 min
